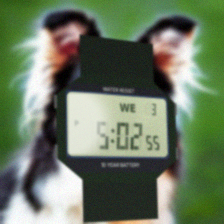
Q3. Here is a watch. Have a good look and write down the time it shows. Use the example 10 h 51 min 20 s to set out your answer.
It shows 5 h 02 min 55 s
